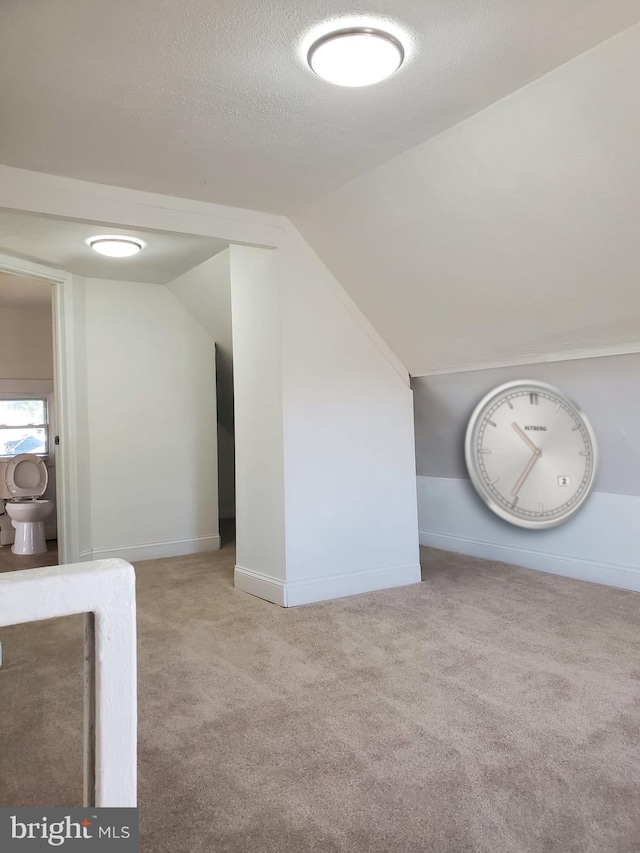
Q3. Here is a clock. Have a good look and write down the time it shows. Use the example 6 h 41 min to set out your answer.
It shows 10 h 36 min
